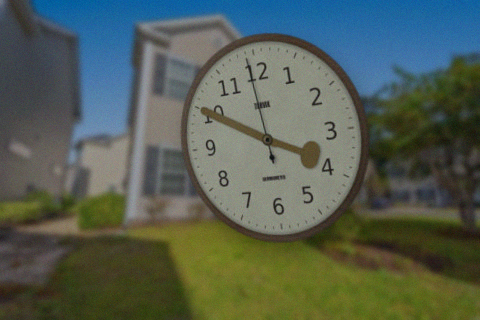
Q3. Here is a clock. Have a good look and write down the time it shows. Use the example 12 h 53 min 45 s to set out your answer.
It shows 3 h 49 min 59 s
